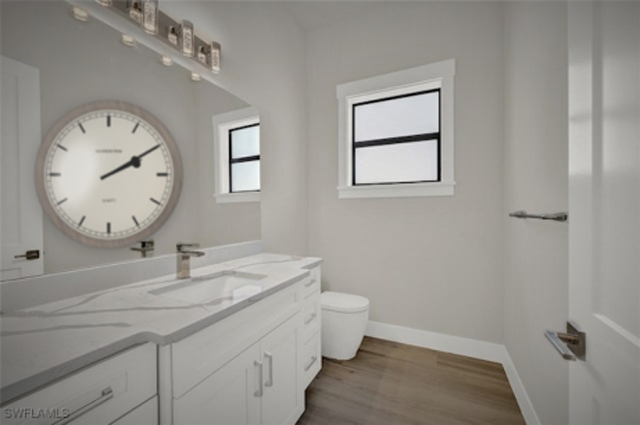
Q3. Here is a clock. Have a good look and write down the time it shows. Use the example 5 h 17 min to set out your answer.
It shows 2 h 10 min
